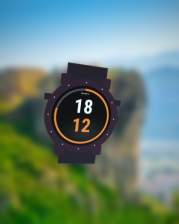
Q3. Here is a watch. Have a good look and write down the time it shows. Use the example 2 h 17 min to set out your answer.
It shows 18 h 12 min
